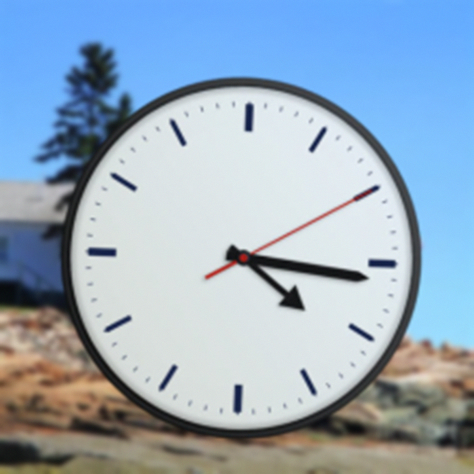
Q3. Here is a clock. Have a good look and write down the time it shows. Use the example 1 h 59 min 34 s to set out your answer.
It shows 4 h 16 min 10 s
